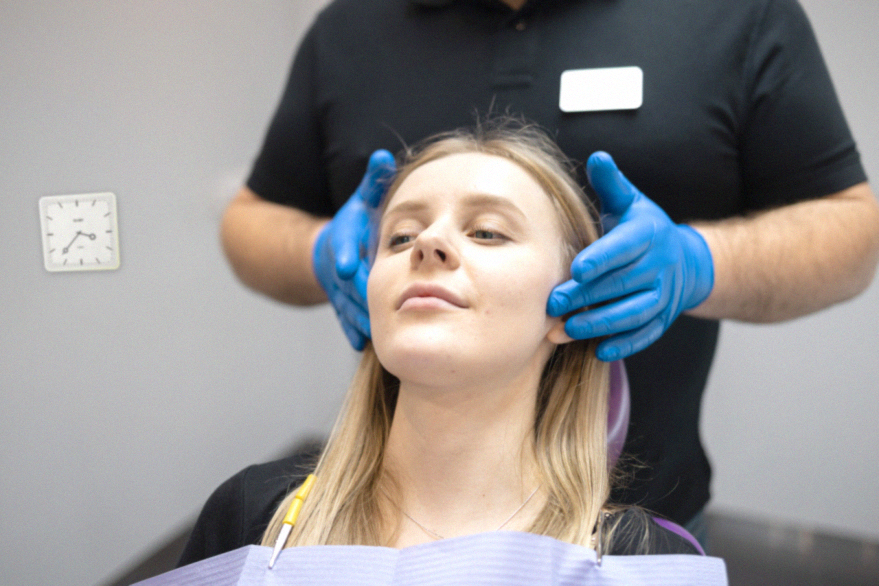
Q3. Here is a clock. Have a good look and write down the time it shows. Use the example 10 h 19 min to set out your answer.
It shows 3 h 37 min
